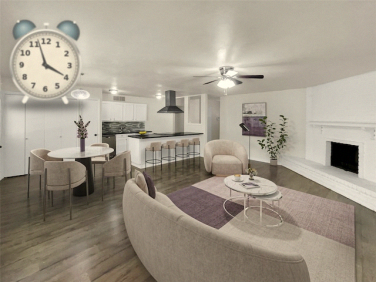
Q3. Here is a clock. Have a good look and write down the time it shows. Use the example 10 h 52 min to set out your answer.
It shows 3 h 57 min
